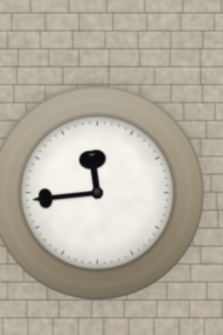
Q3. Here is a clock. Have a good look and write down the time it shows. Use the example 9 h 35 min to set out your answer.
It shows 11 h 44 min
